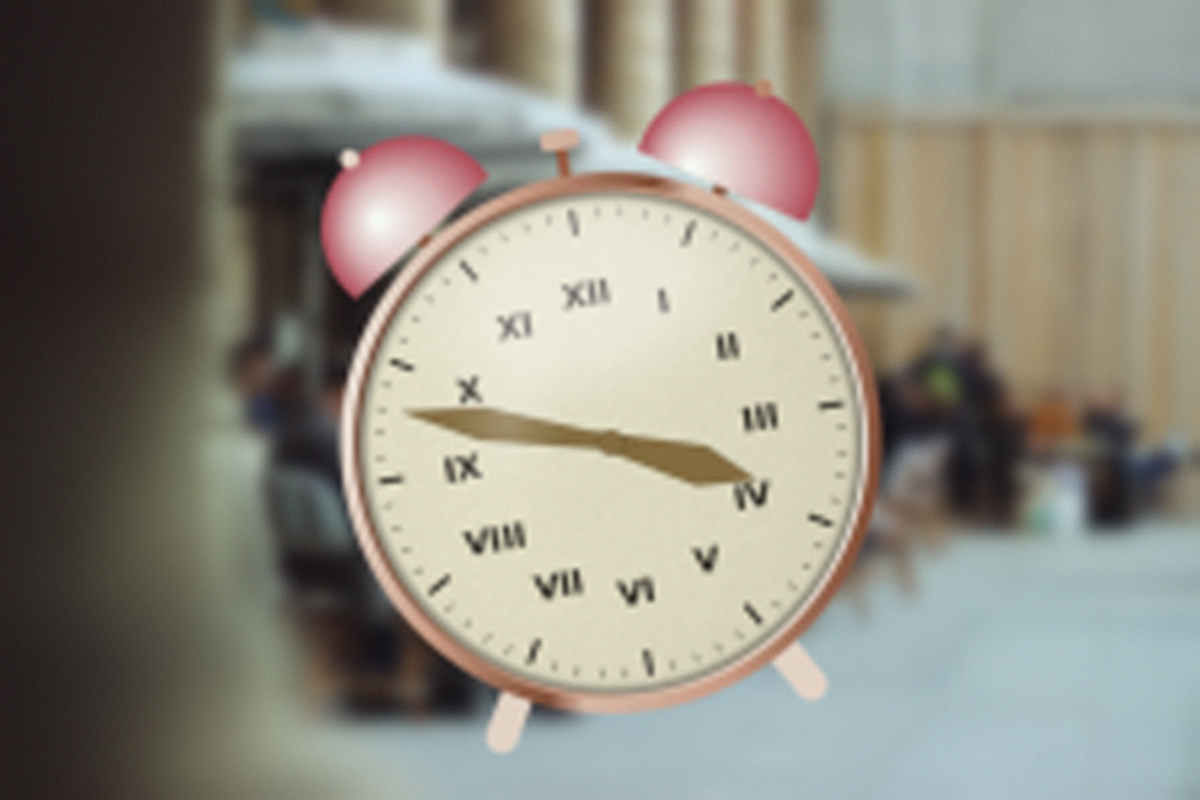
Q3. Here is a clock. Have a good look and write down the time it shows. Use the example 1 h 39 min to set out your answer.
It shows 3 h 48 min
